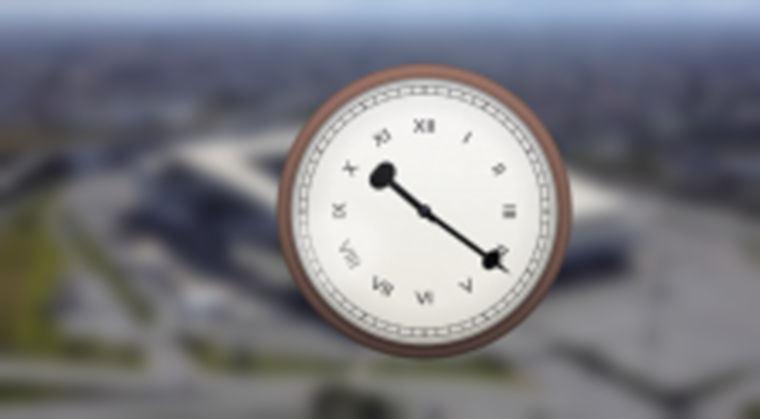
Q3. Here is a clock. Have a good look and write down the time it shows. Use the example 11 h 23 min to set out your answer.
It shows 10 h 21 min
